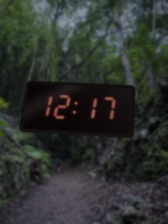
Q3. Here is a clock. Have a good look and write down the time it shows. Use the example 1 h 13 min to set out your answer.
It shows 12 h 17 min
